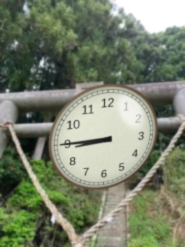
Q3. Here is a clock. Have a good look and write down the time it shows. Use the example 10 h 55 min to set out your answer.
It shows 8 h 45 min
